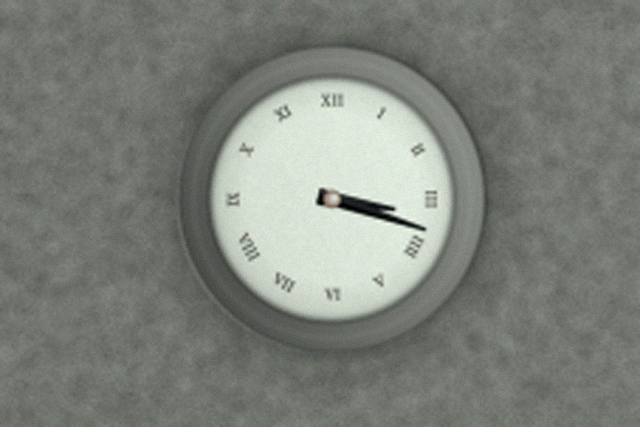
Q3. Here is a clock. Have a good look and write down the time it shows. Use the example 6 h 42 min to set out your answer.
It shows 3 h 18 min
